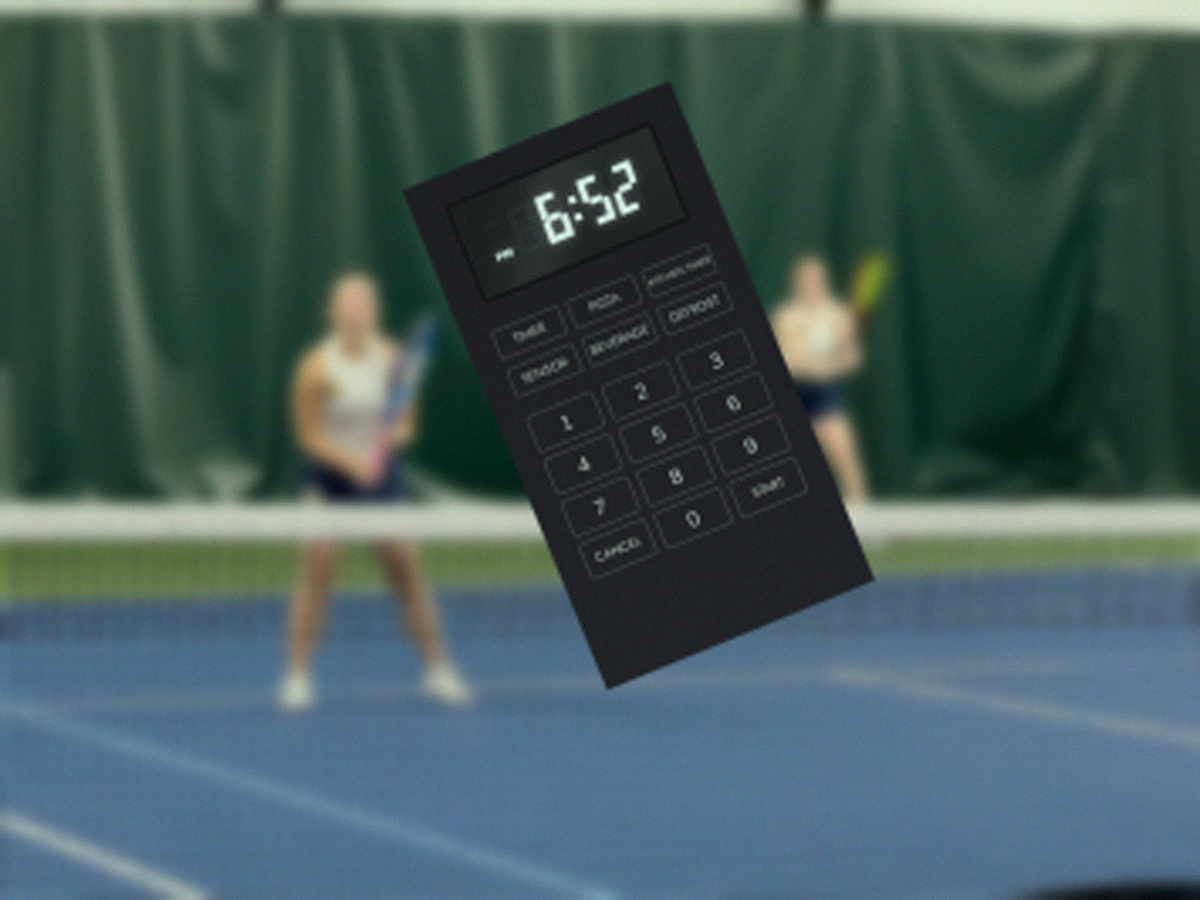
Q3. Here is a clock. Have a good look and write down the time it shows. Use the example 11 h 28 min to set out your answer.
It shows 6 h 52 min
